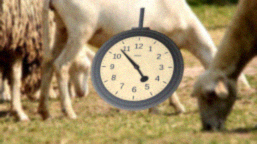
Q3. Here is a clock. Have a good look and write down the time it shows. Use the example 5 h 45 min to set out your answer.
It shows 4 h 53 min
